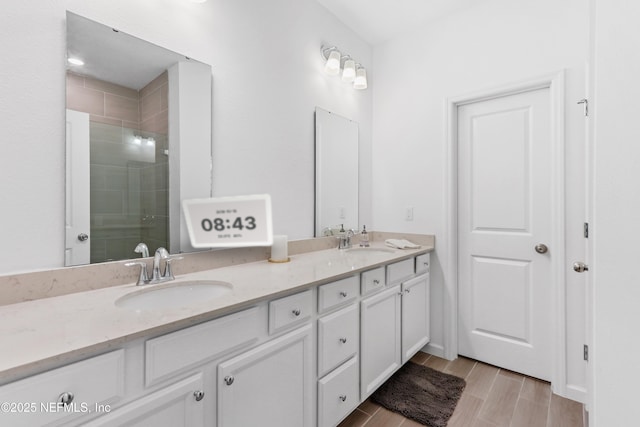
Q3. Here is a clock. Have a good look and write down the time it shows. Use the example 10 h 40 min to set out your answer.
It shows 8 h 43 min
